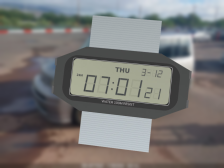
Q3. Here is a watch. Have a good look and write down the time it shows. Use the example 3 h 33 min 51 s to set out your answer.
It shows 7 h 01 min 21 s
